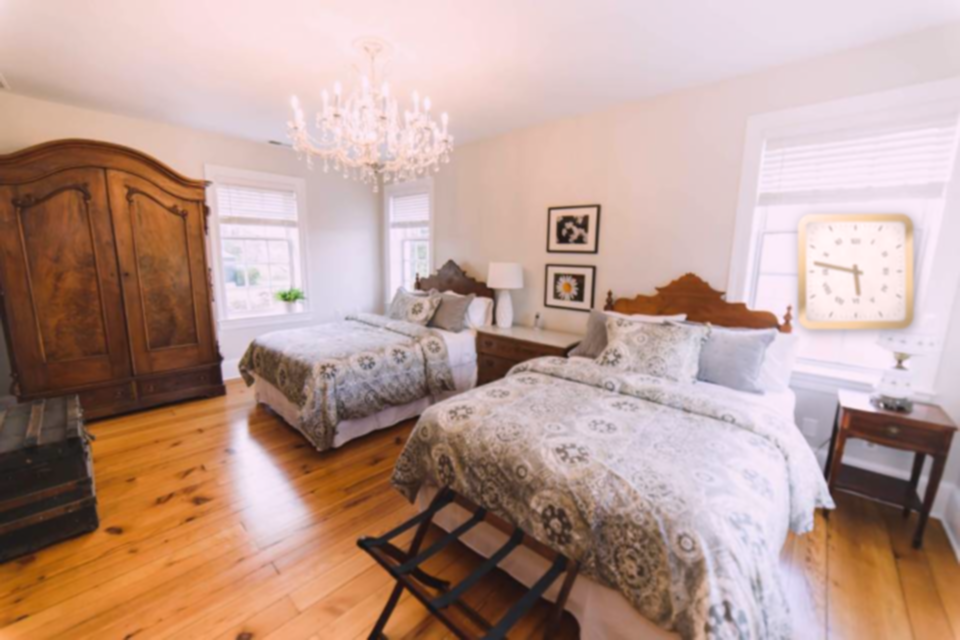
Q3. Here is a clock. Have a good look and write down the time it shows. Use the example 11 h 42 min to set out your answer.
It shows 5 h 47 min
